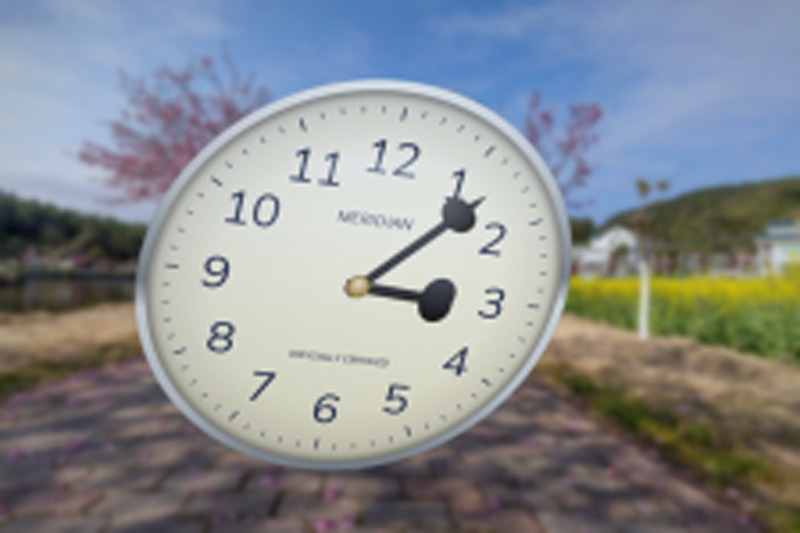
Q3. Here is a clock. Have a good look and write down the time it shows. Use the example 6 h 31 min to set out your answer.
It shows 3 h 07 min
